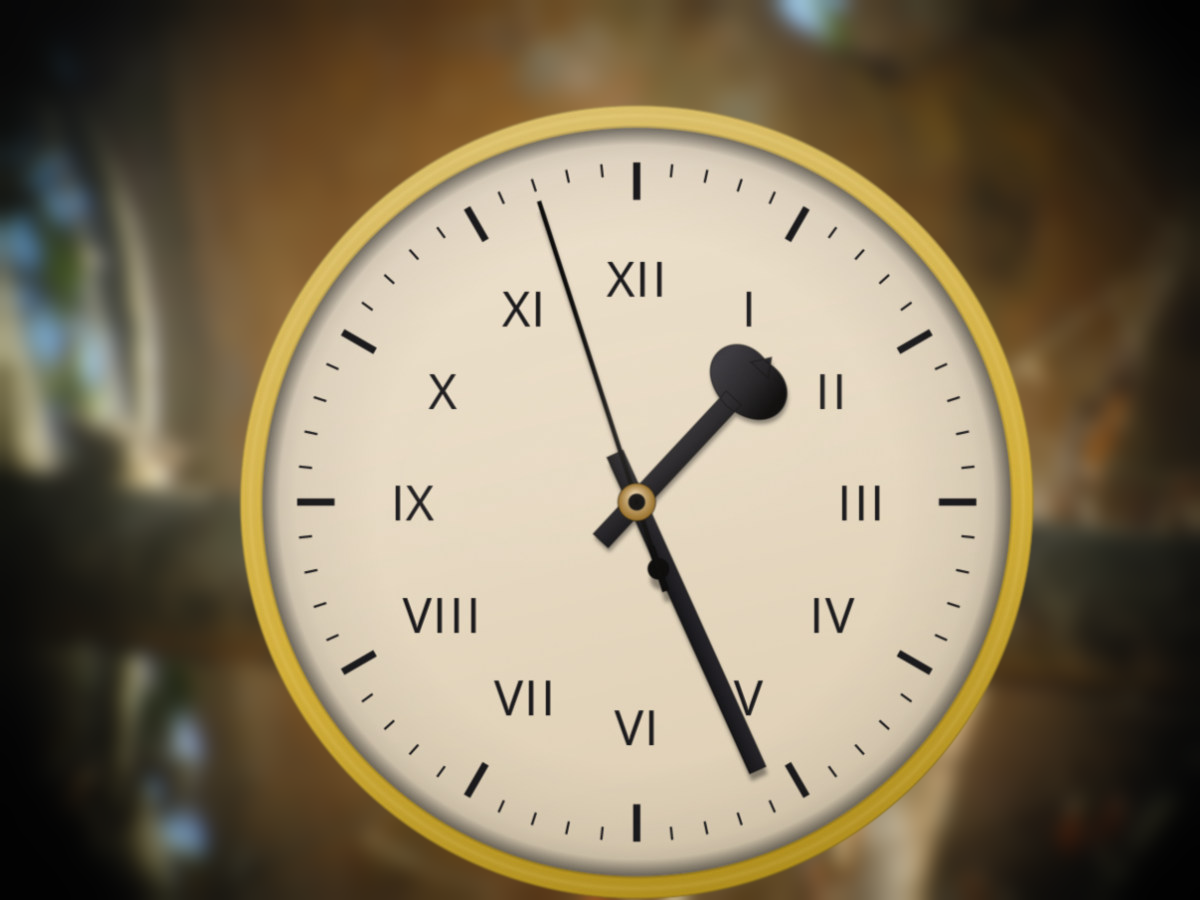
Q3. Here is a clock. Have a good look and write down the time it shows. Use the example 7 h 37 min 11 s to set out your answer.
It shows 1 h 25 min 57 s
